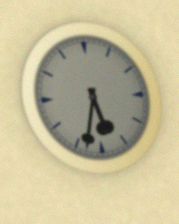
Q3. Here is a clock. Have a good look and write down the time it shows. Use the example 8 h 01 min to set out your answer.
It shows 5 h 33 min
